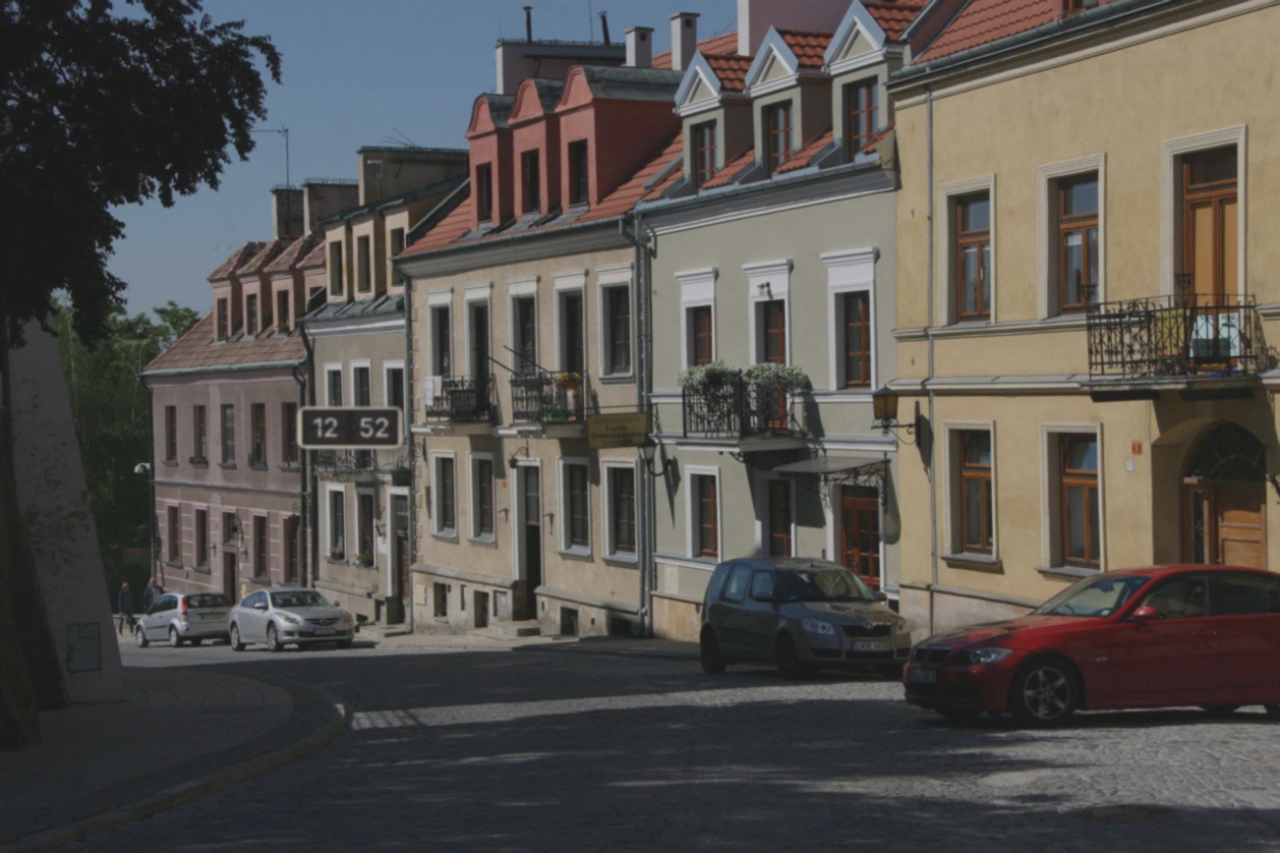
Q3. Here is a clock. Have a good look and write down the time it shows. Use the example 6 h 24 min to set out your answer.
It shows 12 h 52 min
